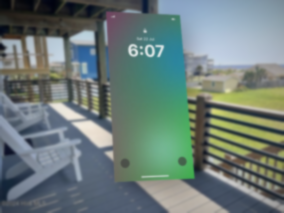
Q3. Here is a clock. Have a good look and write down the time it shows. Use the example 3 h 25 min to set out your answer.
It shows 6 h 07 min
